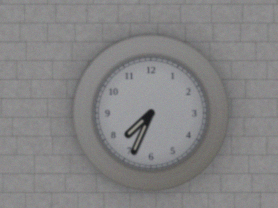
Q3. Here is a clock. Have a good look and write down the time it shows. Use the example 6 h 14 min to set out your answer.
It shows 7 h 34 min
